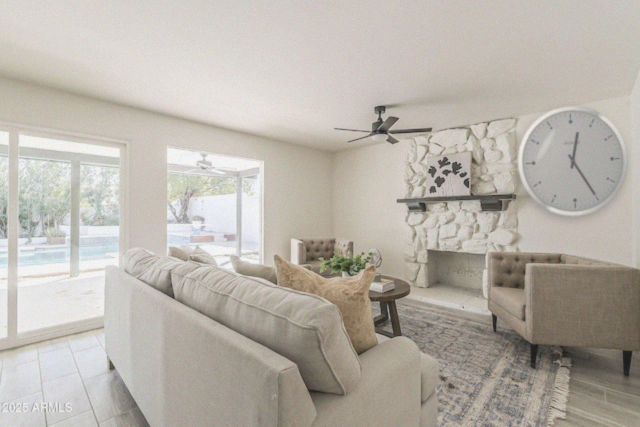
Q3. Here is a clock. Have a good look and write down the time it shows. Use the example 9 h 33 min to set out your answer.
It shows 12 h 25 min
